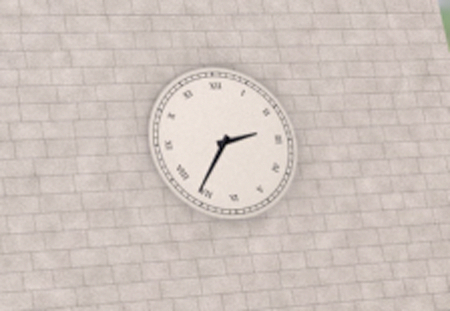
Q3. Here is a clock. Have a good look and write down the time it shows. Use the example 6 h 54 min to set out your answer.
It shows 2 h 36 min
